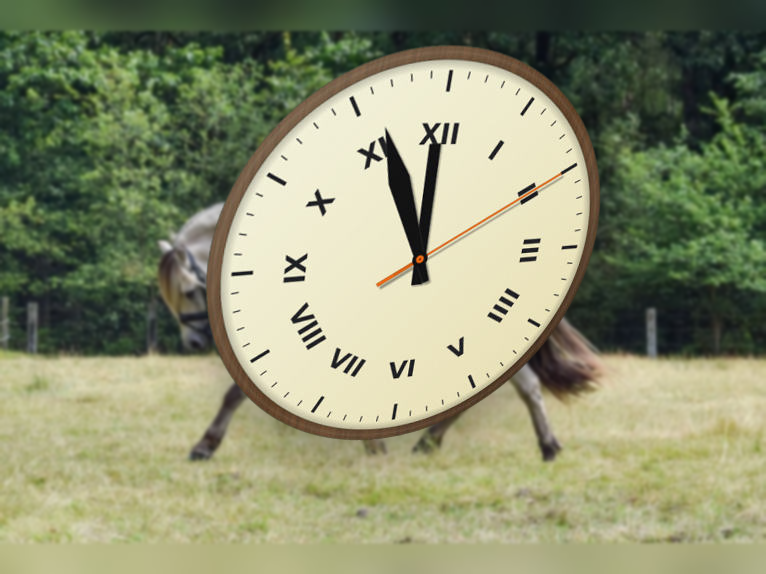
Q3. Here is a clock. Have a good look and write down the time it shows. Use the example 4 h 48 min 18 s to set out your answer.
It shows 11 h 56 min 10 s
